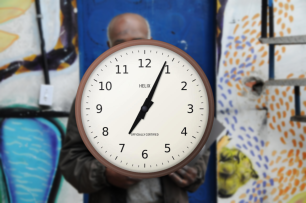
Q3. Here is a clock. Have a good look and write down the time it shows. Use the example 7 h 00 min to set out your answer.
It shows 7 h 04 min
